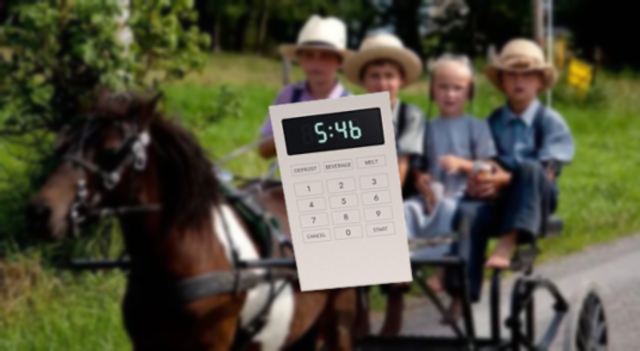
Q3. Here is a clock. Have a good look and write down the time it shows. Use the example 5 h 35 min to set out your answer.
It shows 5 h 46 min
